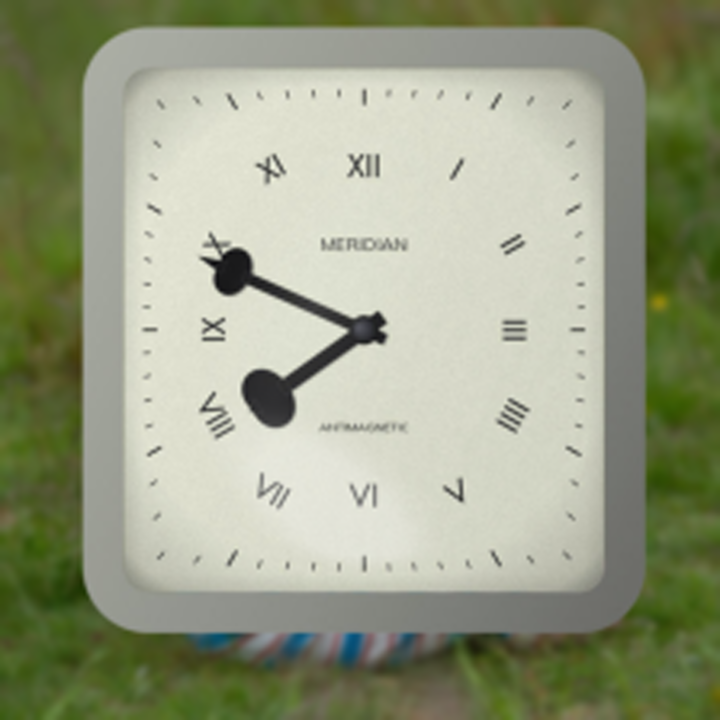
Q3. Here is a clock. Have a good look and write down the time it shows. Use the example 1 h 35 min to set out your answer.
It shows 7 h 49 min
